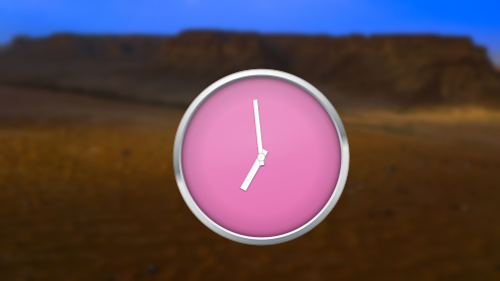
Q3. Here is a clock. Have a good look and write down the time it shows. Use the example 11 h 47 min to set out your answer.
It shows 6 h 59 min
